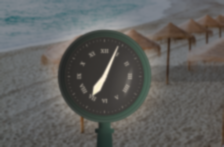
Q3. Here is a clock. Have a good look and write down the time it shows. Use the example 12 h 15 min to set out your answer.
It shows 7 h 04 min
